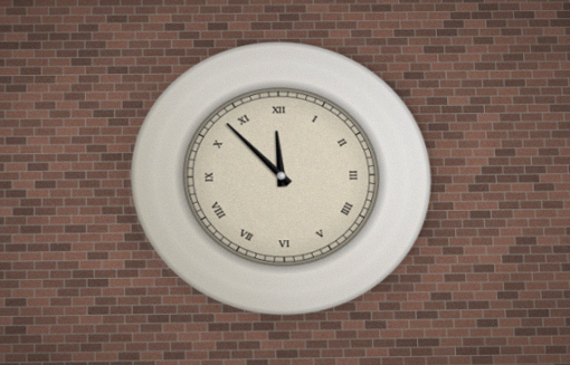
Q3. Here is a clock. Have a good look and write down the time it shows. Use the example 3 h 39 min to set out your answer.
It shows 11 h 53 min
